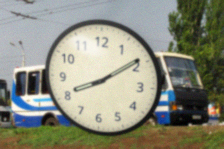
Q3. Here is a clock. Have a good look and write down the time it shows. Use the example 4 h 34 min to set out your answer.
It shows 8 h 09 min
